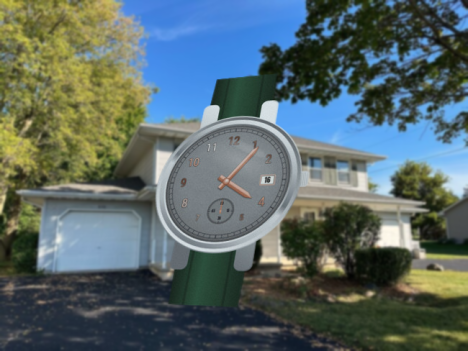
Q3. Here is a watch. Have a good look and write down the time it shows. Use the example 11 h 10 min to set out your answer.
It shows 4 h 06 min
